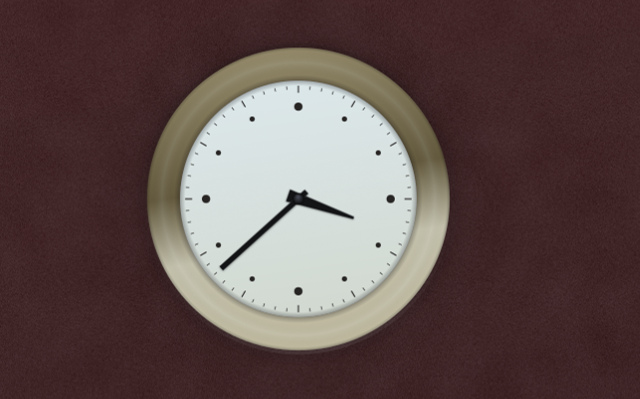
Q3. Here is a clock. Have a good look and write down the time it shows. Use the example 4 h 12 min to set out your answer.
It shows 3 h 38 min
